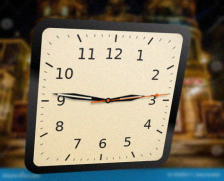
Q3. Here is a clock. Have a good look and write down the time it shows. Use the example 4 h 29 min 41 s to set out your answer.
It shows 2 h 46 min 14 s
